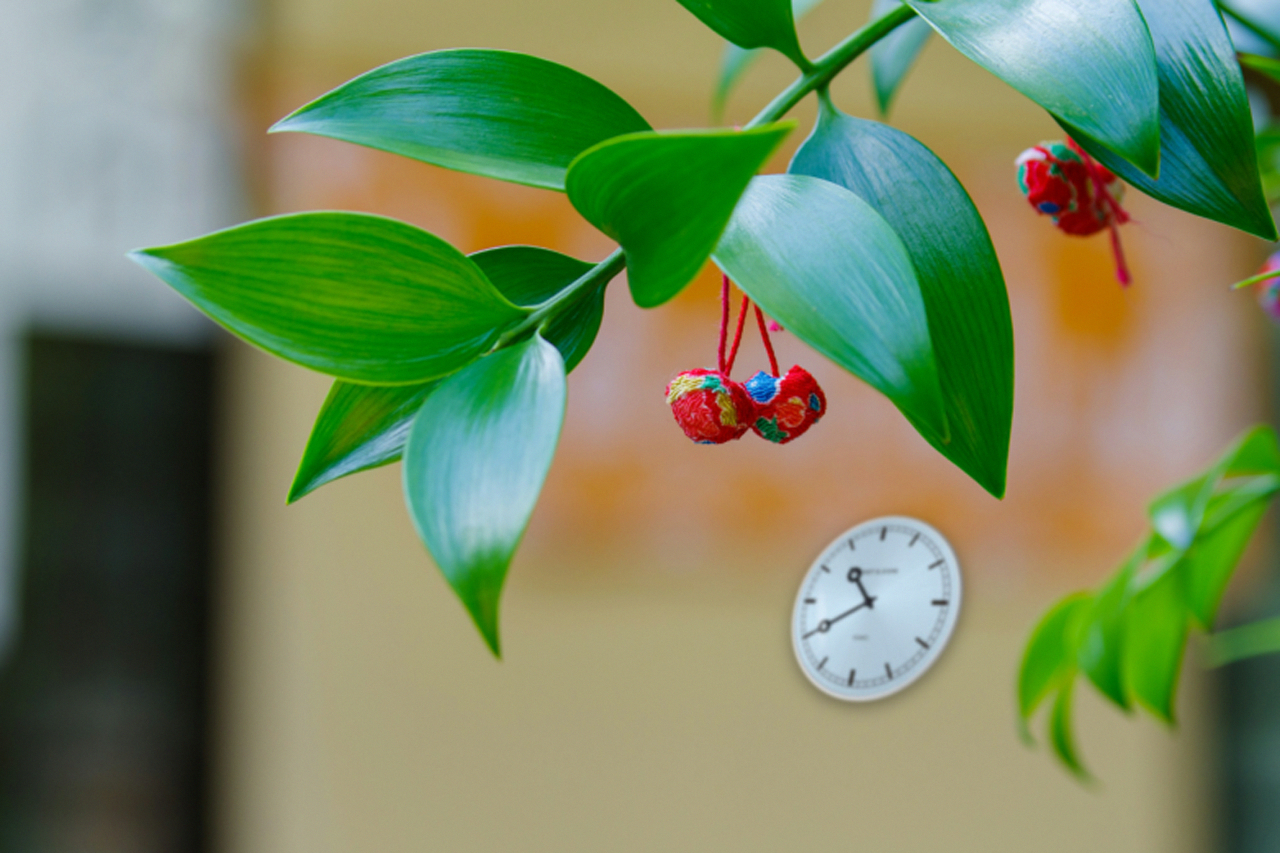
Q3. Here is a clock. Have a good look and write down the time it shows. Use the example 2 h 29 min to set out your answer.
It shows 10 h 40 min
